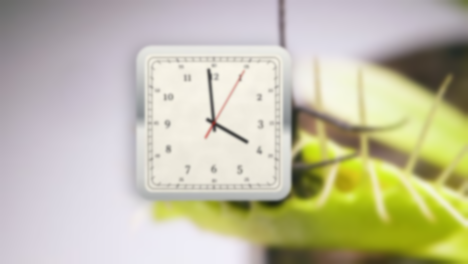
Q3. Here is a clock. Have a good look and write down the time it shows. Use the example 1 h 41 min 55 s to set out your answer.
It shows 3 h 59 min 05 s
